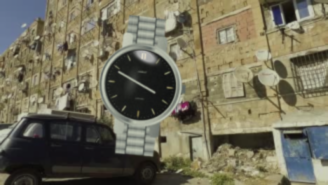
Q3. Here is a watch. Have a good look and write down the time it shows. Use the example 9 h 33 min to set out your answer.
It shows 3 h 49 min
